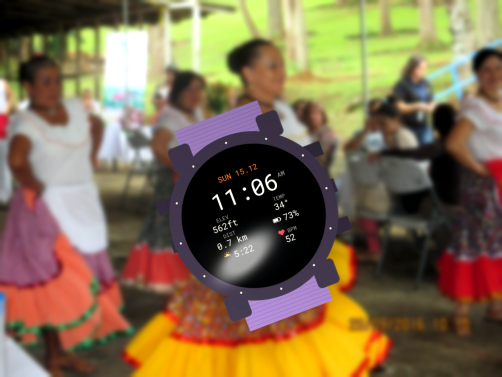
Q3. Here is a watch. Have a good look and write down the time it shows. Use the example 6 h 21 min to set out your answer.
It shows 11 h 06 min
